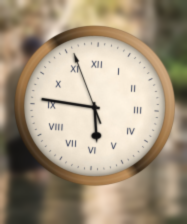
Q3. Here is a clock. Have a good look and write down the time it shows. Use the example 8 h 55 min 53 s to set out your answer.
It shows 5 h 45 min 56 s
